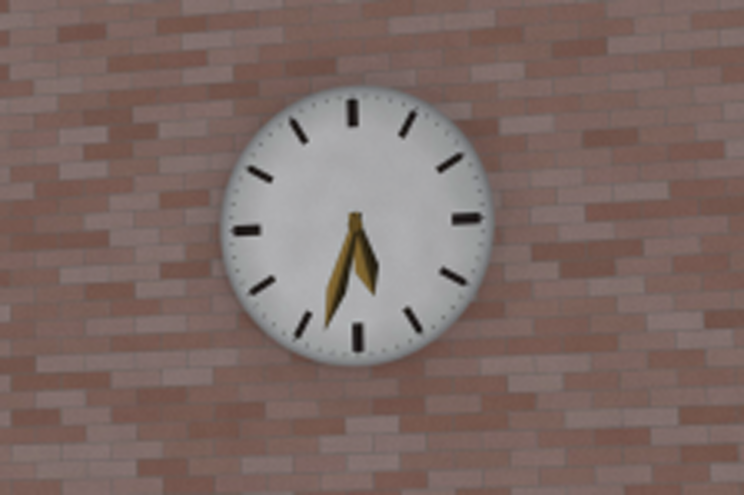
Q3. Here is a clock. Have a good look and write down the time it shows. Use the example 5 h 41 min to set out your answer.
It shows 5 h 33 min
